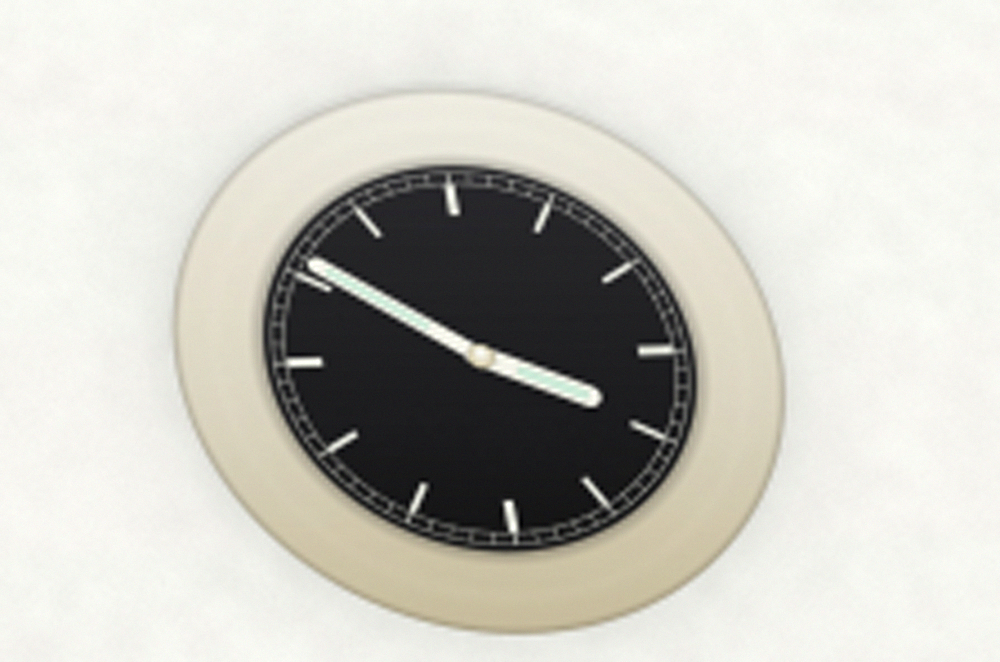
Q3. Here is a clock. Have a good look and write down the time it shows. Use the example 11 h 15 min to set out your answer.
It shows 3 h 51 min
